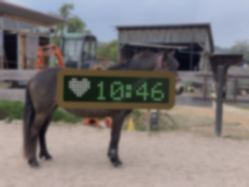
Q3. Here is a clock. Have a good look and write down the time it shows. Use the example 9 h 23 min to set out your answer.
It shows 10 h 46 min
